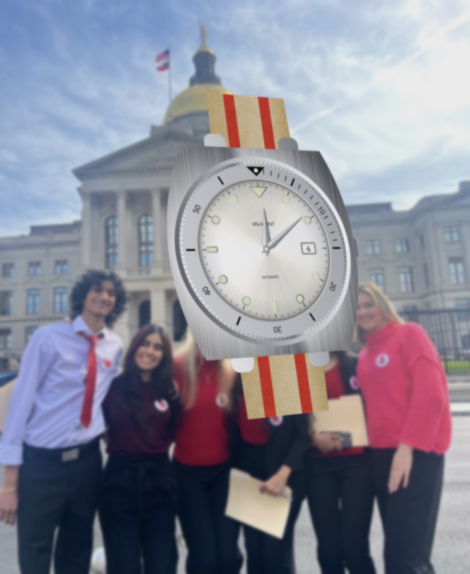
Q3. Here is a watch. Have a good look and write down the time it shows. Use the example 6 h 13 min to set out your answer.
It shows 12 h 09 min
